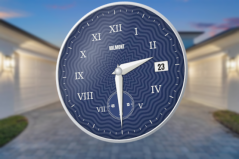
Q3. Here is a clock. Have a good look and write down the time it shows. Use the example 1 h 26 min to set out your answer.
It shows 2 h 30 min
